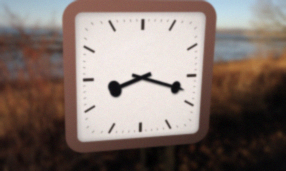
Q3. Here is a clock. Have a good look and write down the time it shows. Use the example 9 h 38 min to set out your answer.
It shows 8 h 18 min
